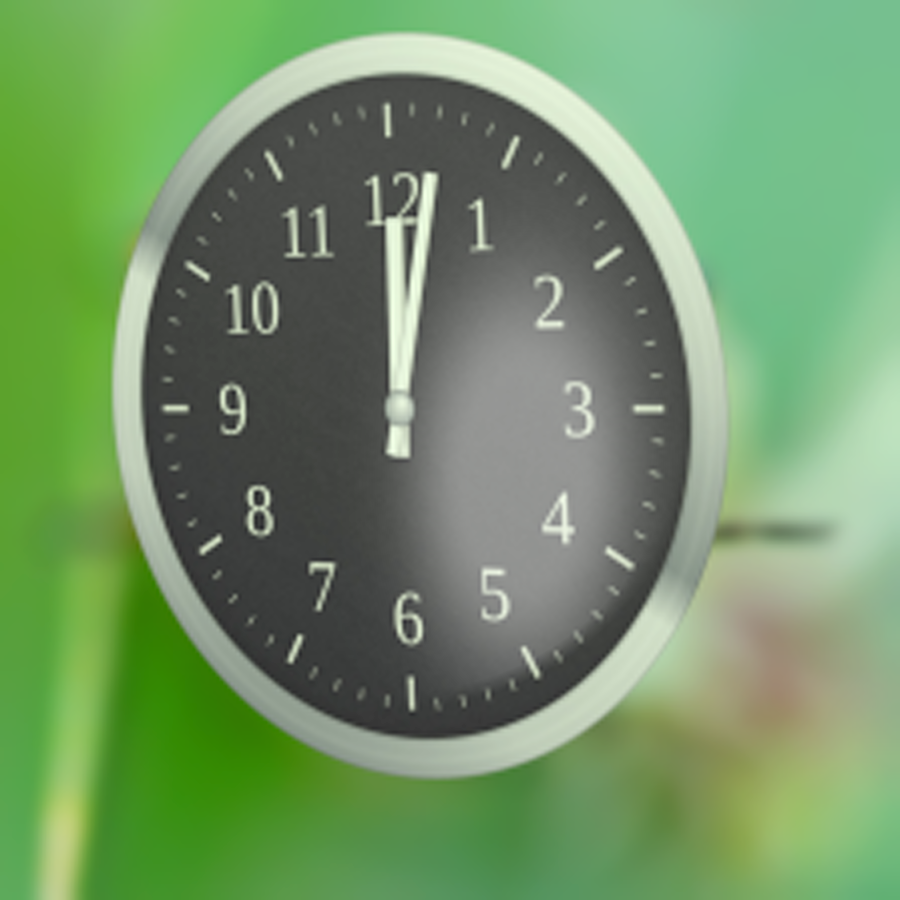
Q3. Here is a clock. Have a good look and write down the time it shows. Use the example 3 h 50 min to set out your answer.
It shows 12 h 02 min
